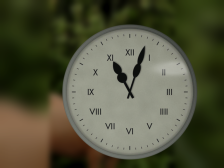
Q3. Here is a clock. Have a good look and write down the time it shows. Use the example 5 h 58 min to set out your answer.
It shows 11 h 03 min
